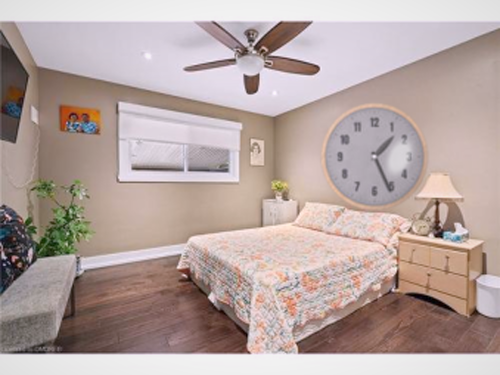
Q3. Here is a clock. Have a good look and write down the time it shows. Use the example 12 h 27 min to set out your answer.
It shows 1 h 26 min
